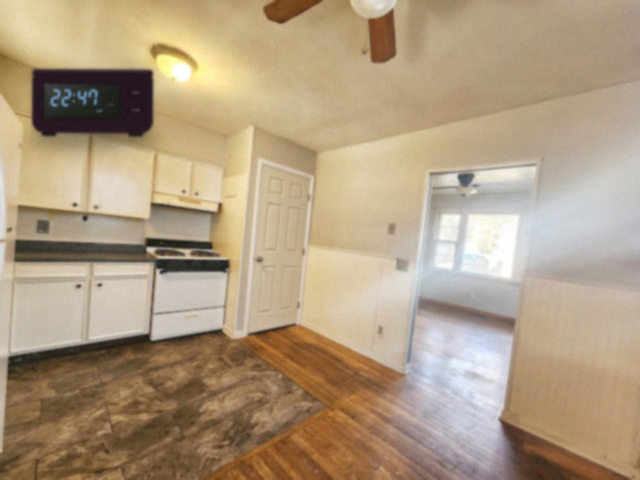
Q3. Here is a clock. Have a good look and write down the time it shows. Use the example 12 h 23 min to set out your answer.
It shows 22 h 47 min
